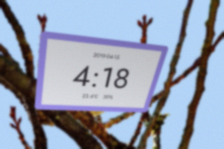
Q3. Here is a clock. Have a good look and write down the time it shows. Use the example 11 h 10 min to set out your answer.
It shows 4 h 18 min
